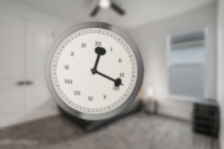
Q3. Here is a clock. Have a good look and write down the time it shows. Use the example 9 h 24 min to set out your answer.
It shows 12 h 18 min
